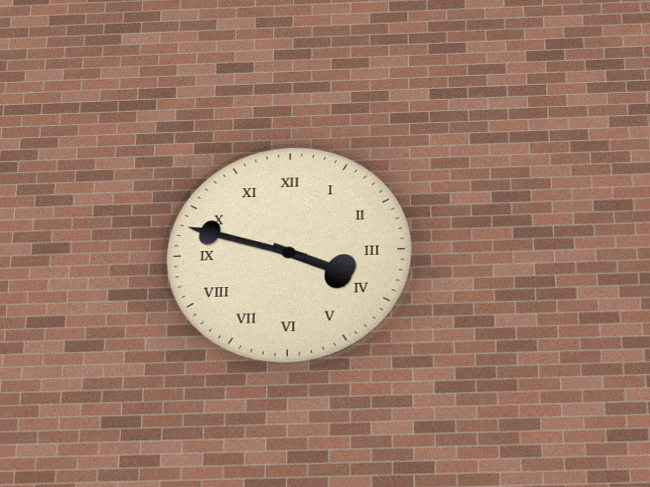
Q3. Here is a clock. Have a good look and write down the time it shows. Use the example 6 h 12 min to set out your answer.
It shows 3 h 48 min
